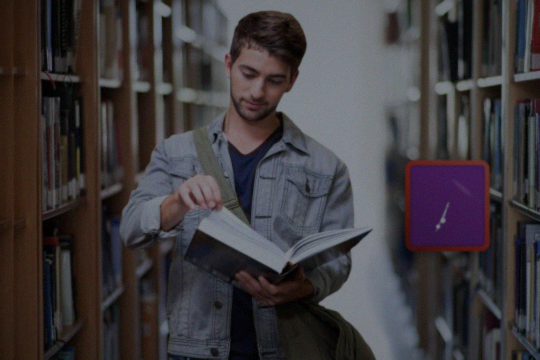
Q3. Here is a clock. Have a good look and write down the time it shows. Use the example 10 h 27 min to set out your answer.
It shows 6 h 34 min
